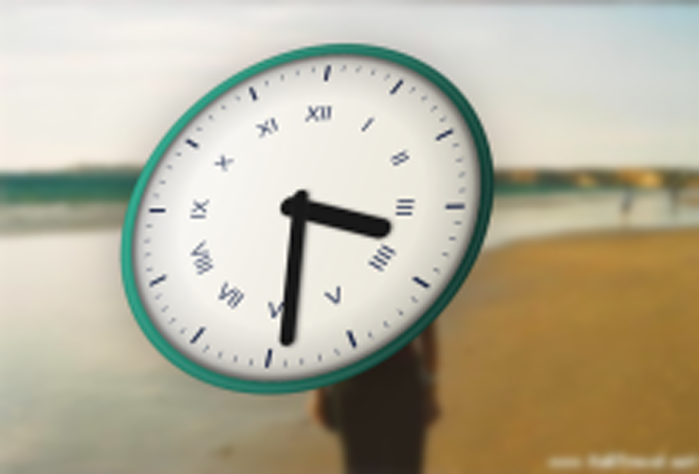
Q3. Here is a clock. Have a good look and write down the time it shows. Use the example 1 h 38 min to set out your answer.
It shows 3 h 29 min
